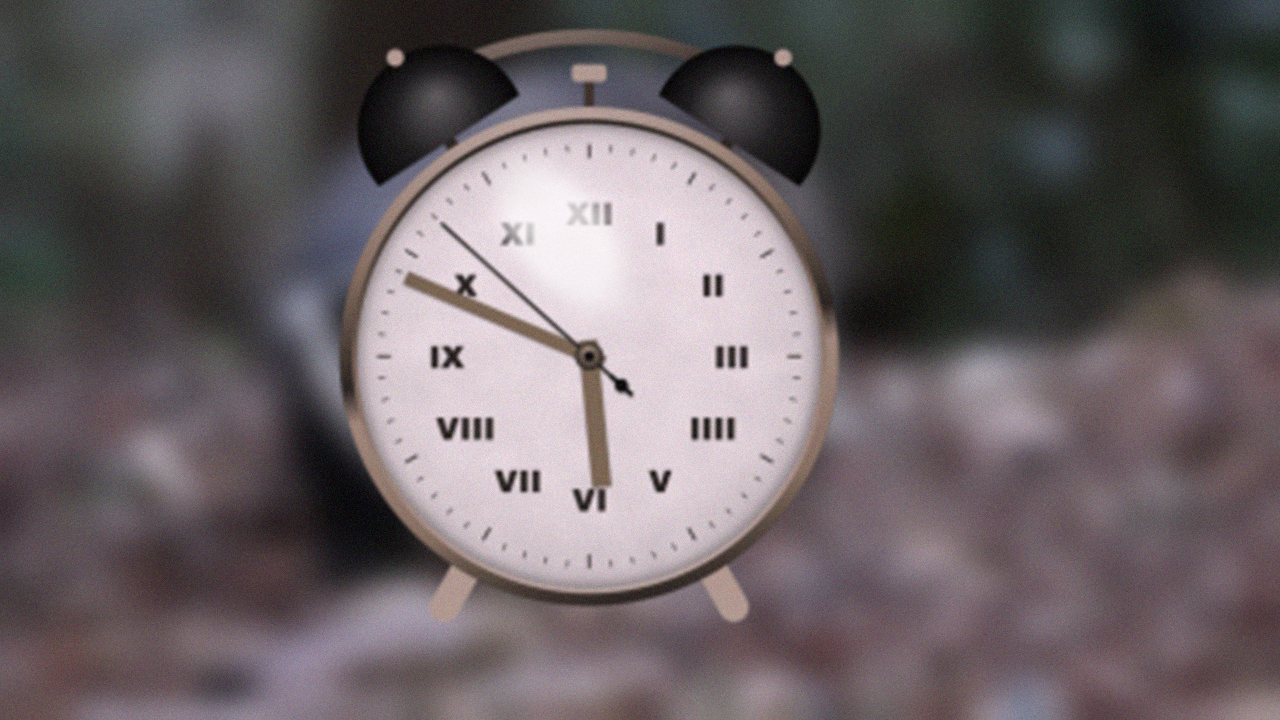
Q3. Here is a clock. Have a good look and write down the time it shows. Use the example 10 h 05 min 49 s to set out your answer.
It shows 5 h 48 min 52 s
